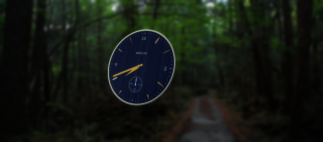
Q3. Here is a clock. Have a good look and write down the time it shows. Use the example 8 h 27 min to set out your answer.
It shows 7 h 41 min
